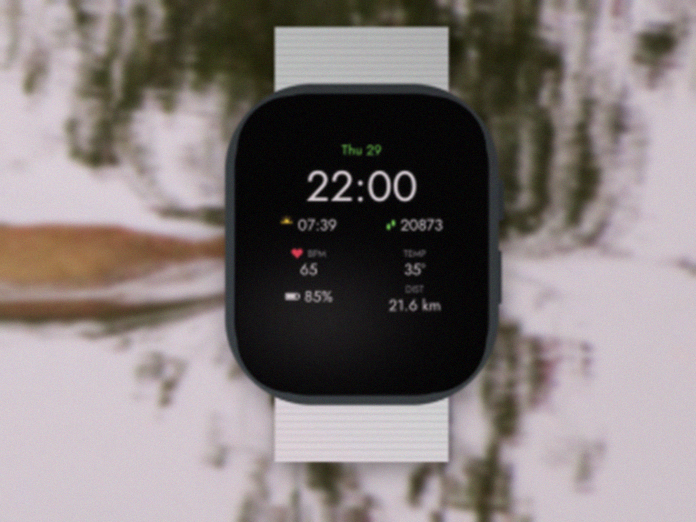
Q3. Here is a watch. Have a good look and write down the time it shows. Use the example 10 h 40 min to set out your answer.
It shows 22 h 00 min
